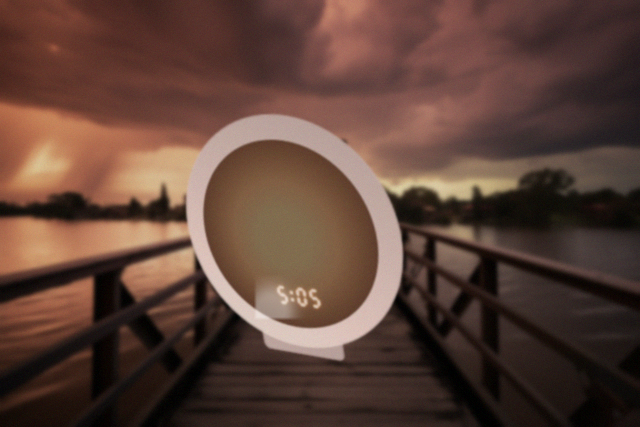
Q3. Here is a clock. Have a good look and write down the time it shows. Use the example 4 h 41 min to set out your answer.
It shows 5 h 05 min
